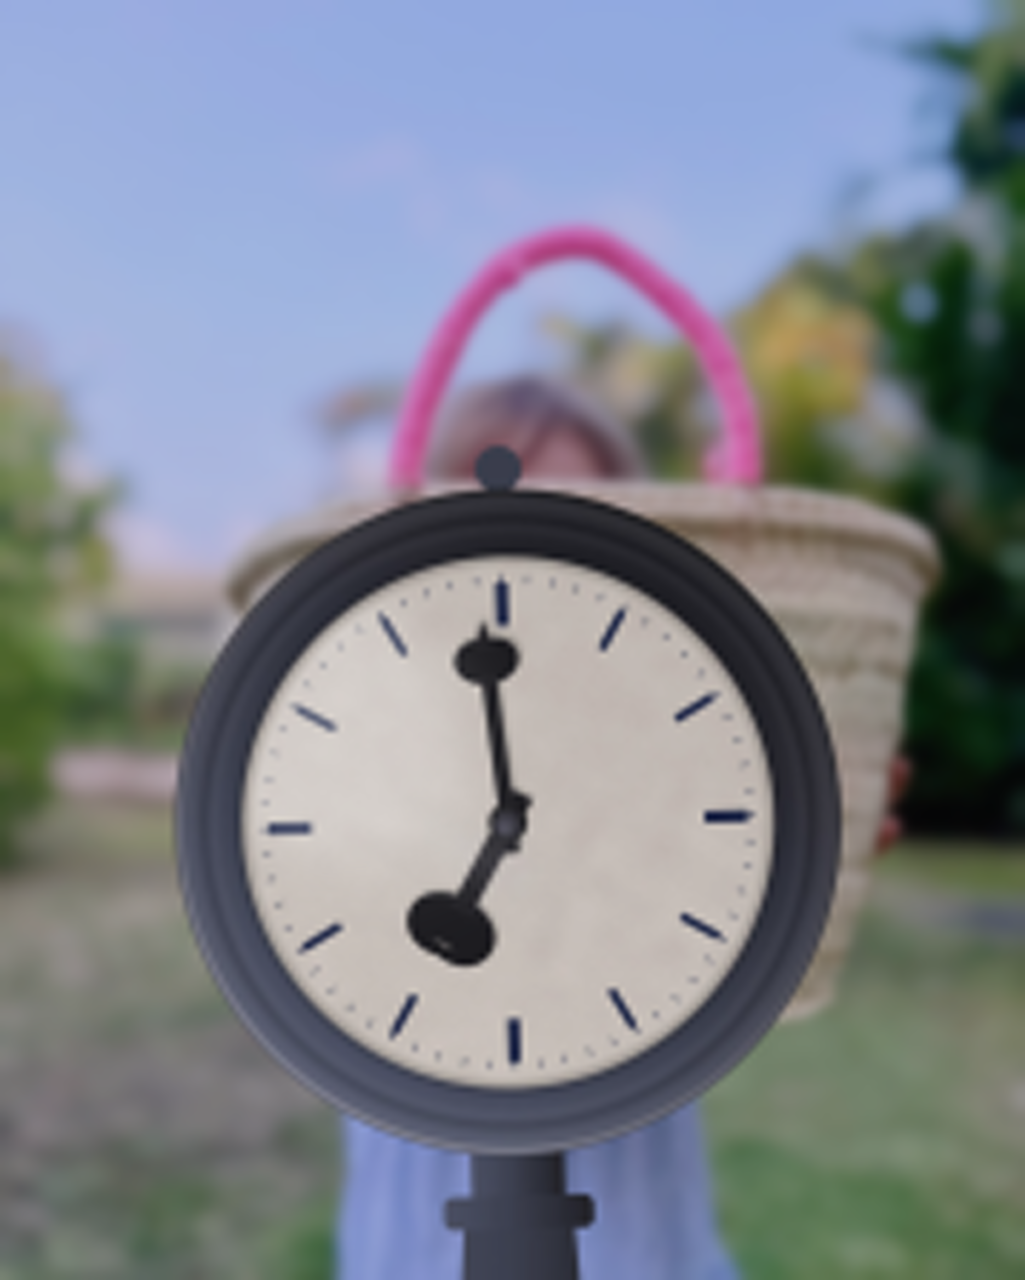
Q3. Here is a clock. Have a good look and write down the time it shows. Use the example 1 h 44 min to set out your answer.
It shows 6 h 59 min
